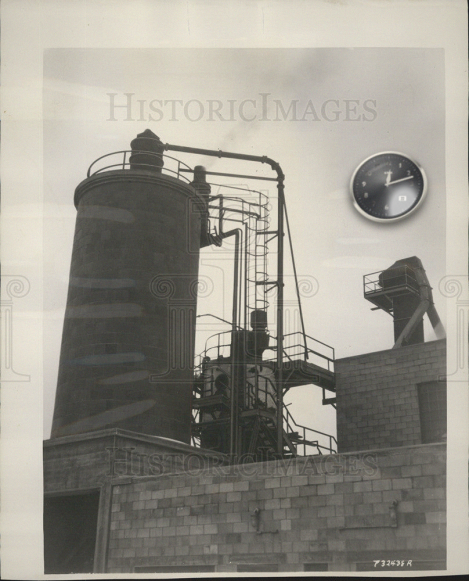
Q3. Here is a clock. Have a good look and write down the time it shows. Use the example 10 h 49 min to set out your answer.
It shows 12 h 12 min
